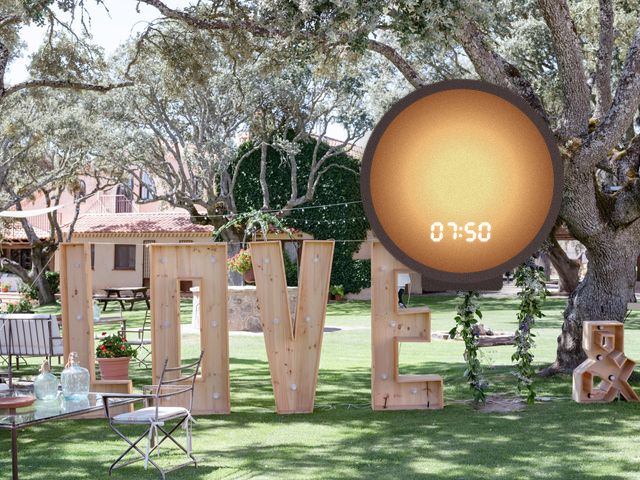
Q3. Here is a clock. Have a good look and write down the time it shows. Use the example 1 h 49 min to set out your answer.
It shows 7 h 50 min
